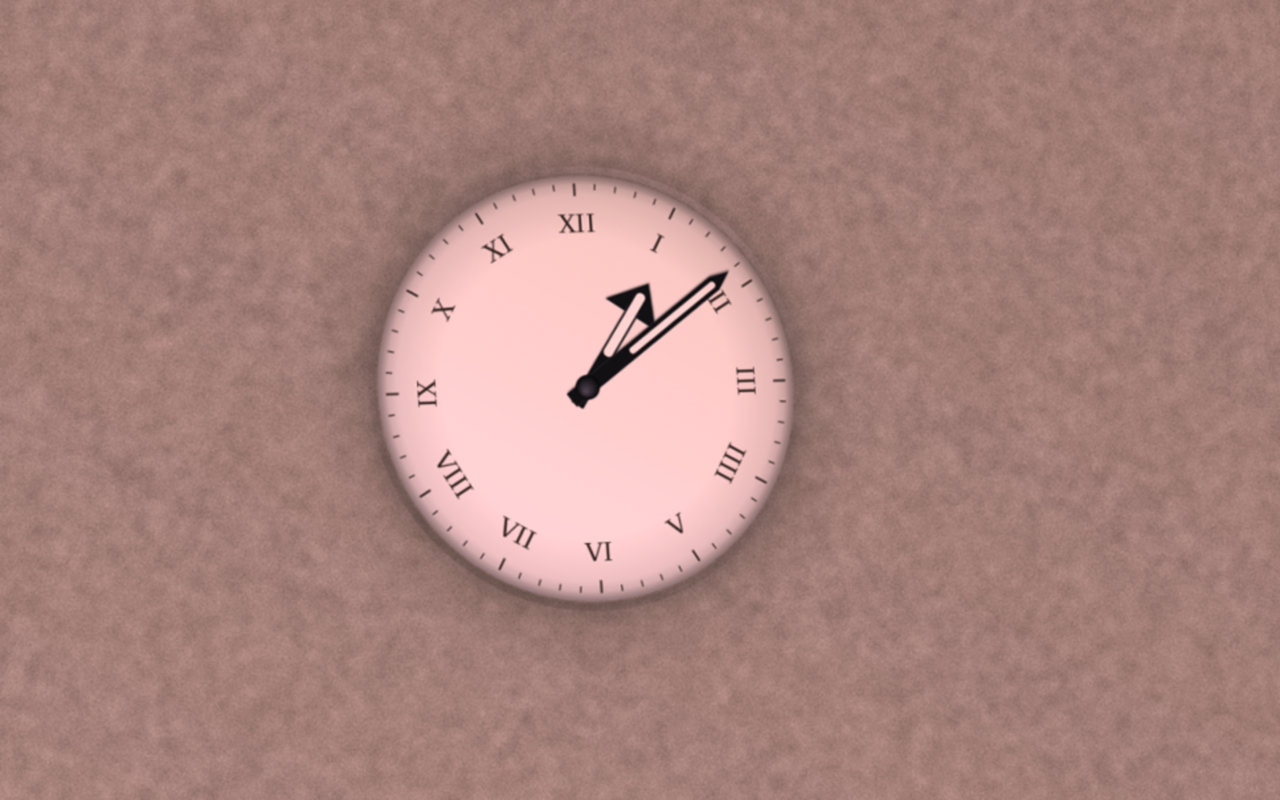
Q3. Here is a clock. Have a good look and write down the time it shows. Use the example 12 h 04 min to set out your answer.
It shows 1 h 09 min
